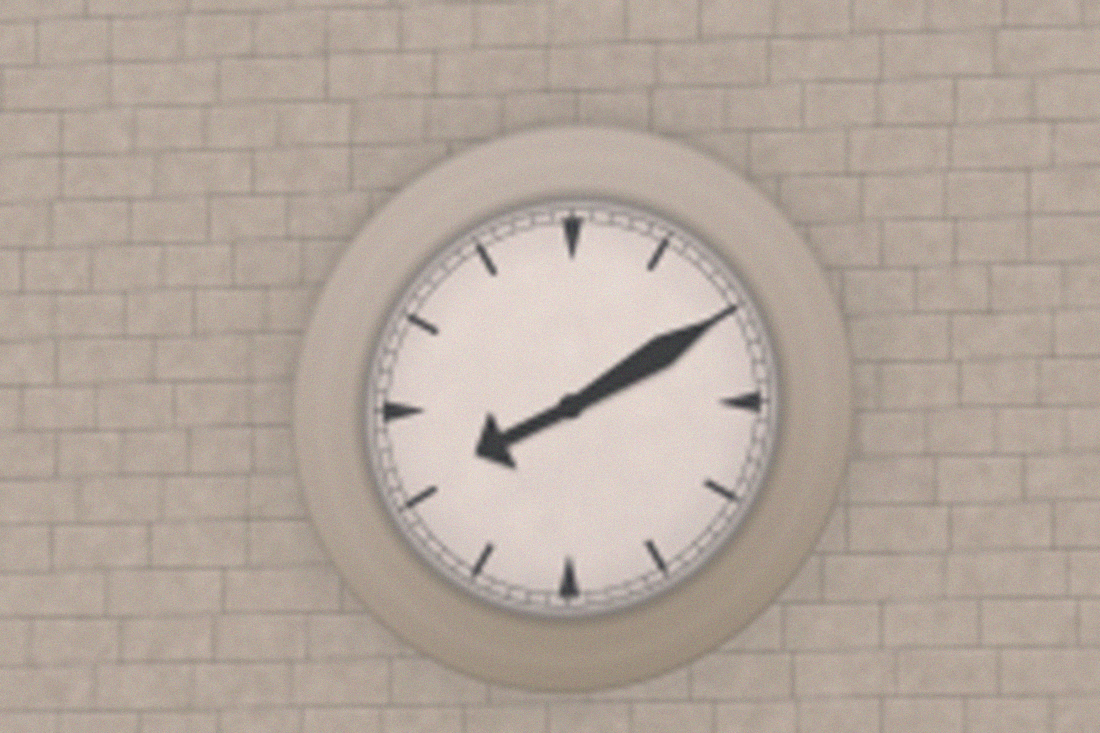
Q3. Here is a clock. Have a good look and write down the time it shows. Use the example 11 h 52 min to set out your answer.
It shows 8 h 10 min
